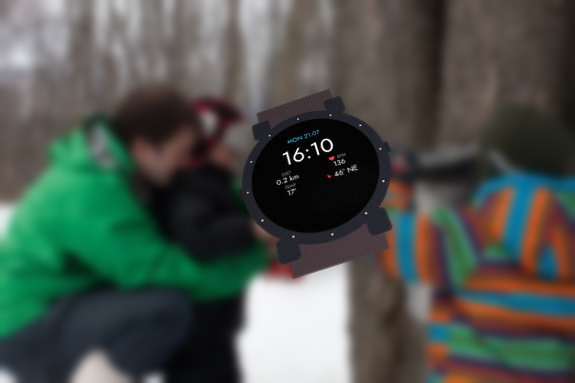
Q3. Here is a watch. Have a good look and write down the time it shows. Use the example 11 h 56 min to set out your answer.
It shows 16 h 10 min
